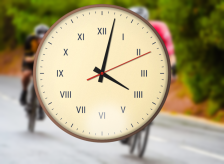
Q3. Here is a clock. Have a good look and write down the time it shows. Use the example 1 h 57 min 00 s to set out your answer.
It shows 4 h 02 min 11 s
